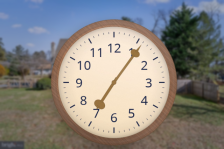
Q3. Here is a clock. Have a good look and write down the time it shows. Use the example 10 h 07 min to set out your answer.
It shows 7 h 06 min
